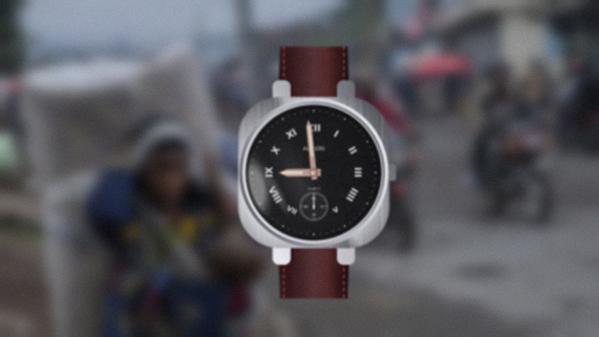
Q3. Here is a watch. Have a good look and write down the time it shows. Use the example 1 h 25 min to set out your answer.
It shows 8 h 59 min
